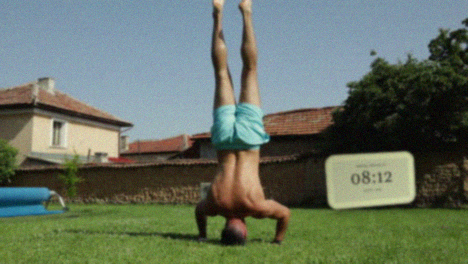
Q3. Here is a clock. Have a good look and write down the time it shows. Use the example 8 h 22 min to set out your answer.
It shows 8 h 12 min
